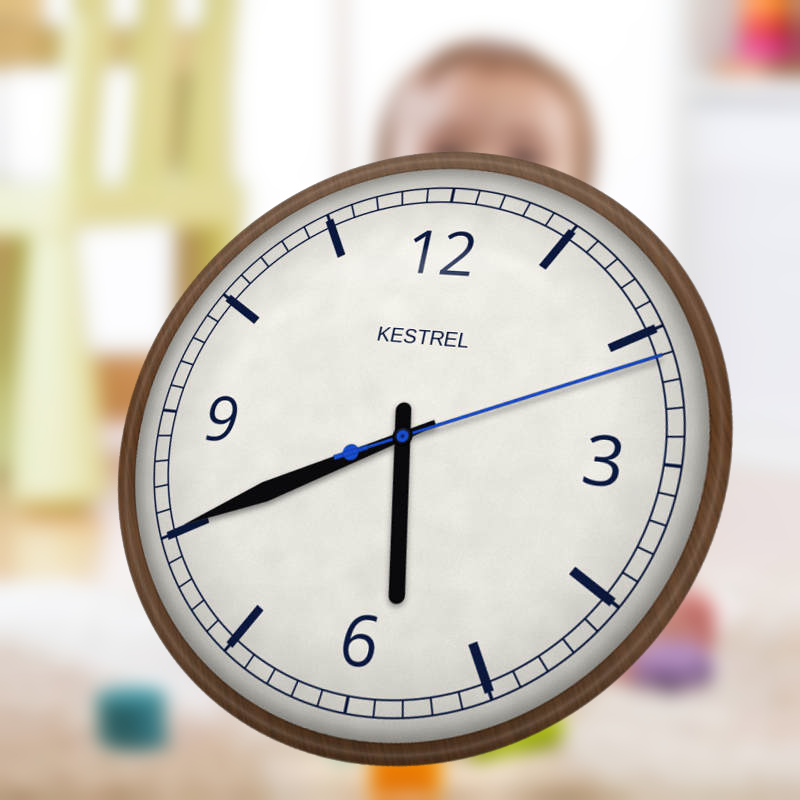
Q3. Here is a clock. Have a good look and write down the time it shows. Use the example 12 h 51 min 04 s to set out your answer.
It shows 5 h 40 min 11 s
